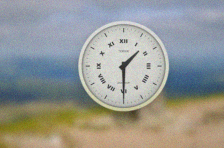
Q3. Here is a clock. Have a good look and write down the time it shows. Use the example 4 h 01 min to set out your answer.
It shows 1 h 30 min
